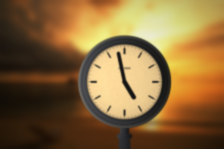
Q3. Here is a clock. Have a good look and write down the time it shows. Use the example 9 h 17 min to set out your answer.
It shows 4 h 58 min
